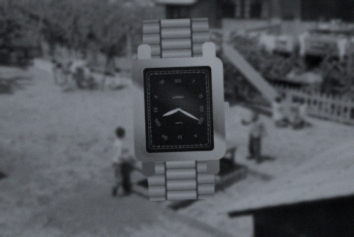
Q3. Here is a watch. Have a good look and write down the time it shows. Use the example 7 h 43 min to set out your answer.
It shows 8 h 20 min
